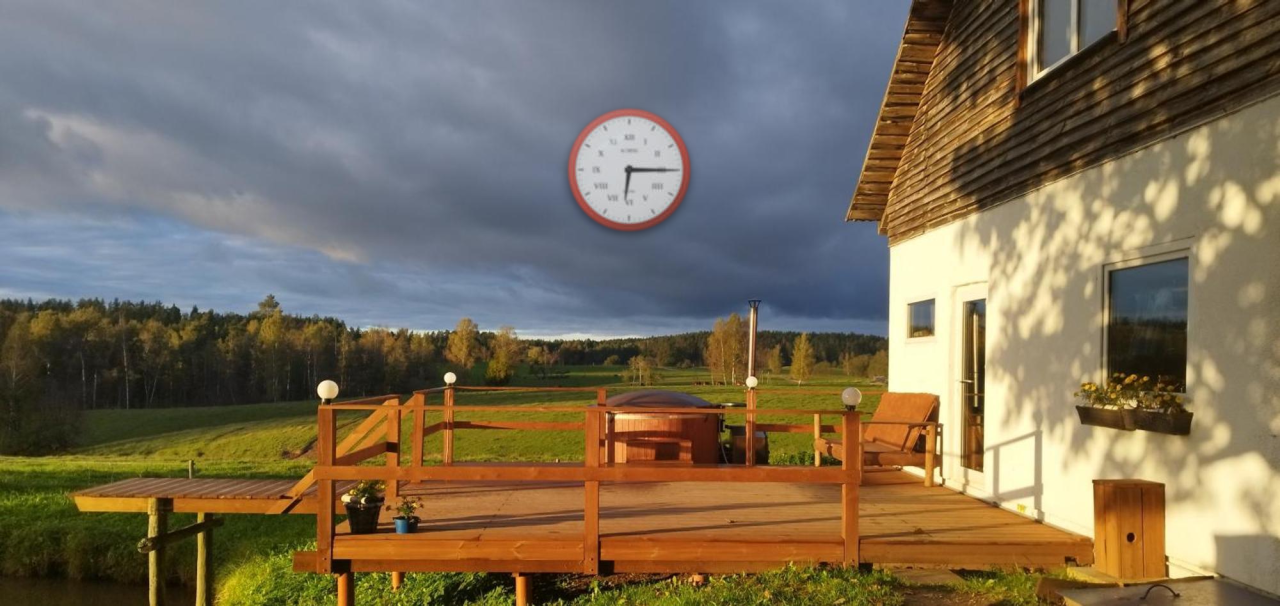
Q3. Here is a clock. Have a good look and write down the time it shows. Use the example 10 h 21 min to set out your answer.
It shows 6 h 15 min
